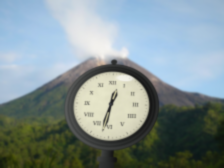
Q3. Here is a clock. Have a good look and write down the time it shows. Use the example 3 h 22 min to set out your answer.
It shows 12 h 32 min
